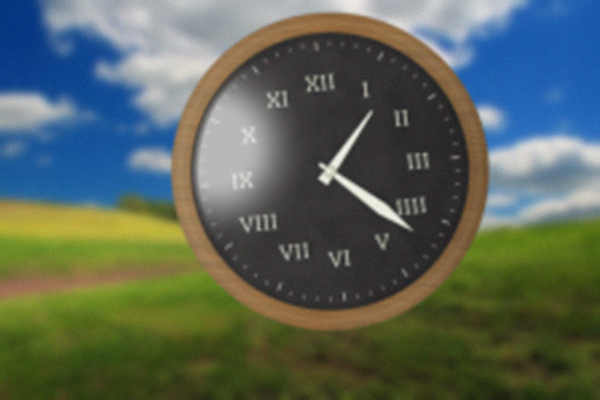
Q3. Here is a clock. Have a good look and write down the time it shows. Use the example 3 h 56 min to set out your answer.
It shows 1 h 22 min
